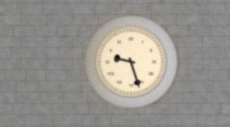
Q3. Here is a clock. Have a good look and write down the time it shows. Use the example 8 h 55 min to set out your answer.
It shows 9 h 27 min
